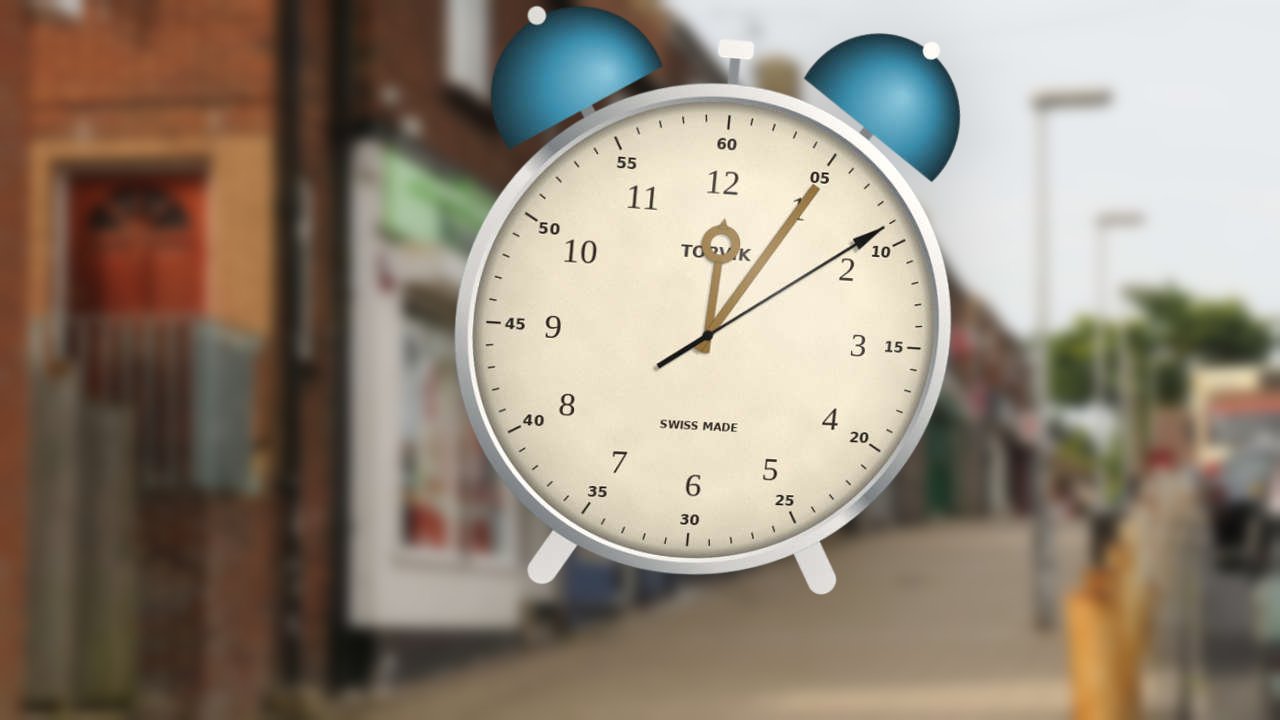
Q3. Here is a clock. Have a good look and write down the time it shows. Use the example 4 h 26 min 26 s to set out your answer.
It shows 12 h 05 min 09 s
